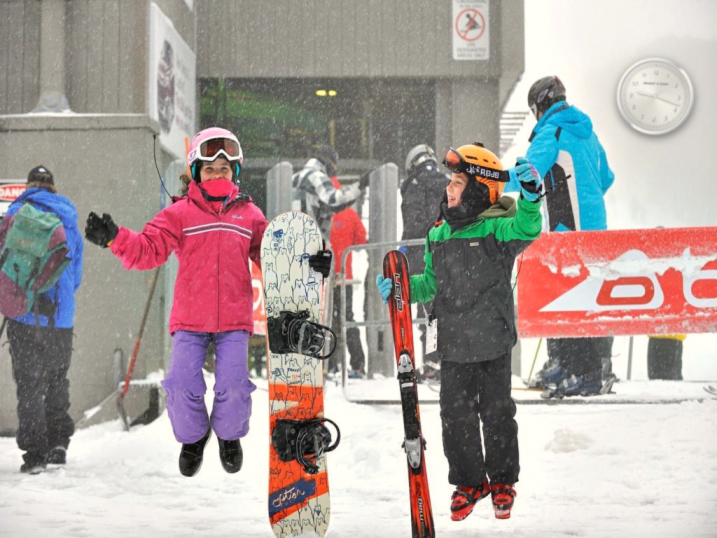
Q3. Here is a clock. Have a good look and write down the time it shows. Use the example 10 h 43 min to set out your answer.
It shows 9 h 18 min
